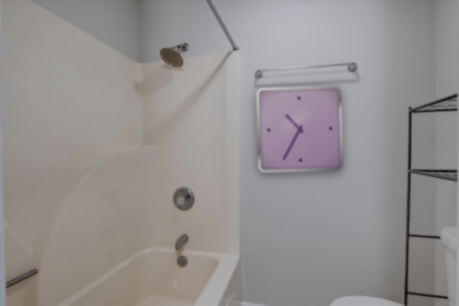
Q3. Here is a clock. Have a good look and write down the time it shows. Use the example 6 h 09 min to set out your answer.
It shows 10 h 35 min
